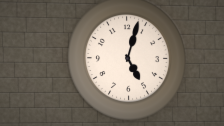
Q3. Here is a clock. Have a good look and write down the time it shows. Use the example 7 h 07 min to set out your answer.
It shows 5 h 03 min
